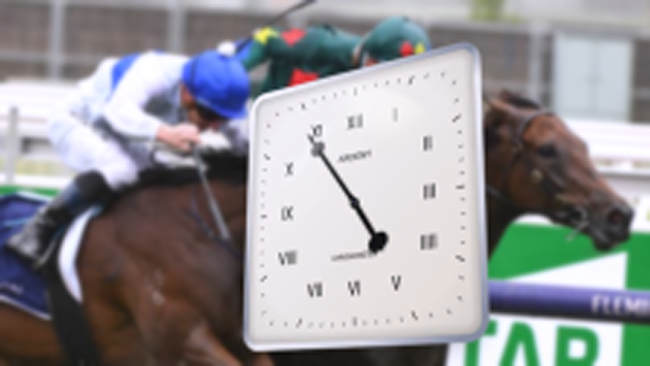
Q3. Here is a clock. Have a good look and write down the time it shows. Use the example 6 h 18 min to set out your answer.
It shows 4 h 54 min
